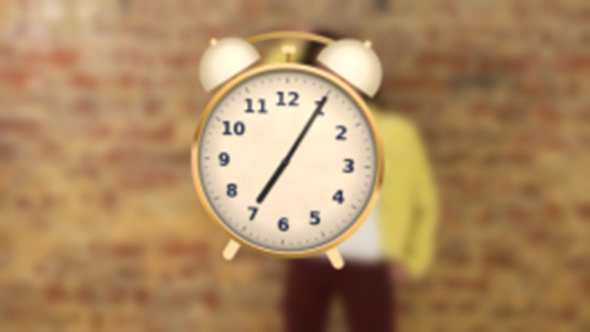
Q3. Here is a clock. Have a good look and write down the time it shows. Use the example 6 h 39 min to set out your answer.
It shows 7 h 05 min
